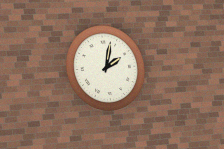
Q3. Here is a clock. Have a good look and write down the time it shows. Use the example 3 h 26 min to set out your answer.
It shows 2 h 03 min
